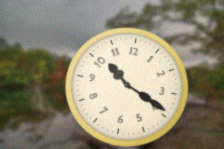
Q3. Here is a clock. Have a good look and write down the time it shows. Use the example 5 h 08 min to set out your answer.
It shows 10 h 19 min
